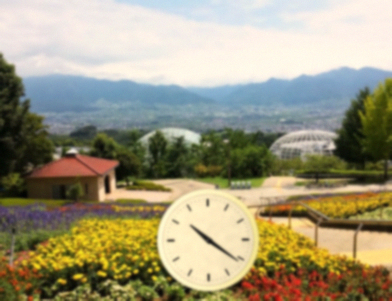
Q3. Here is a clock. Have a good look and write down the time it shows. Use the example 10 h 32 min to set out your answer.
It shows 10 h 21 min
